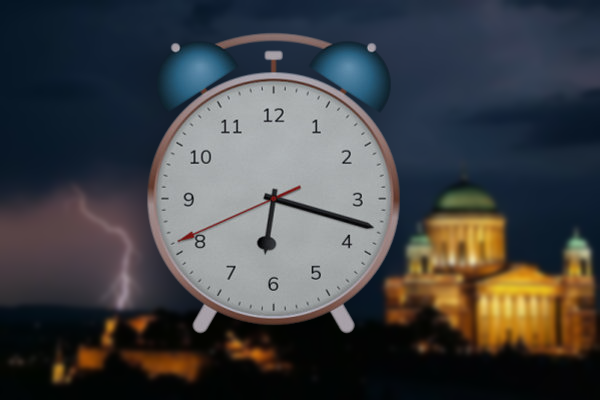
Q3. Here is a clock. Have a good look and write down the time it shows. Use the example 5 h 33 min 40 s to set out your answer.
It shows 6 h 17 min 41 s
